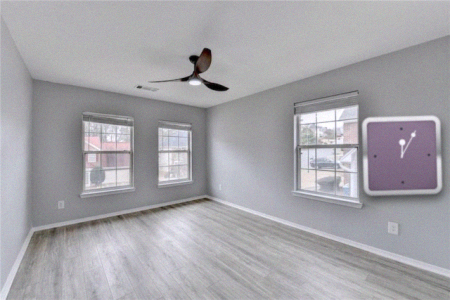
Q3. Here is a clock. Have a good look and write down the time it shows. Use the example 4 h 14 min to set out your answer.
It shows 12 h 05 min
